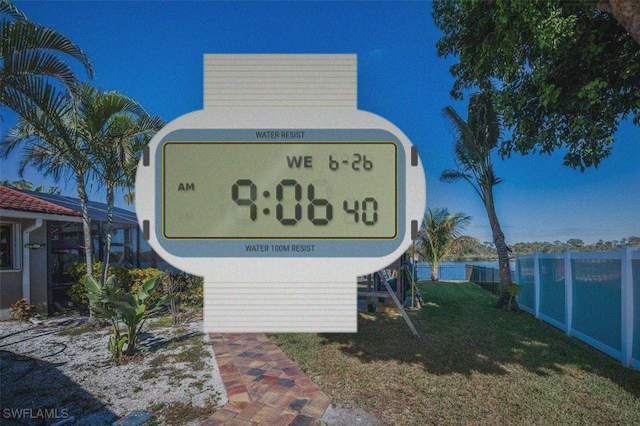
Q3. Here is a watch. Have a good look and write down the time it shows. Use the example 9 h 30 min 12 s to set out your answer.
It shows 9 h 06 min 40 s
